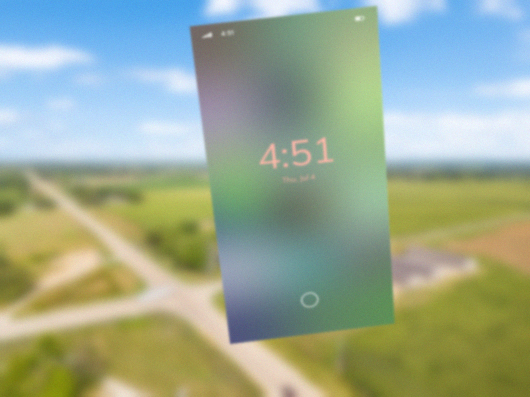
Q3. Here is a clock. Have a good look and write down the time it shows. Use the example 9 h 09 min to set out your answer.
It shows 4 h 51 min
